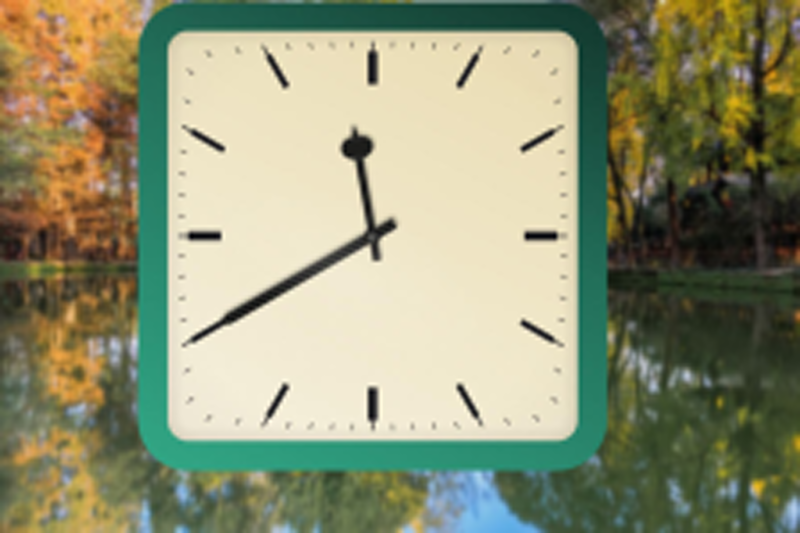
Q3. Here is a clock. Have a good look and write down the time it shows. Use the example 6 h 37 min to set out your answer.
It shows 11 h 40 min
